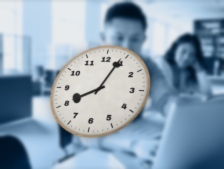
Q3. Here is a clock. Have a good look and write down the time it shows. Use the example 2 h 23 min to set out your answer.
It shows 8 h 04 min
